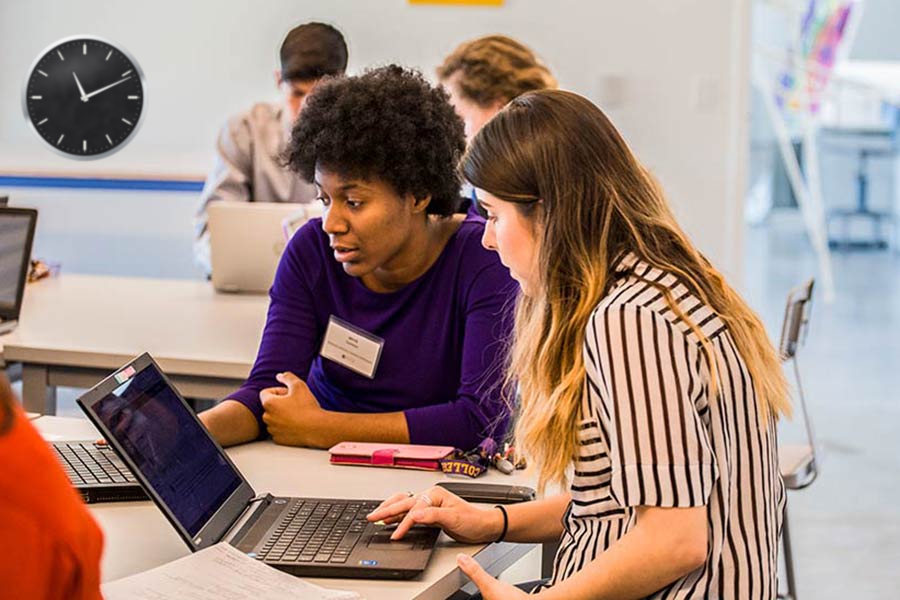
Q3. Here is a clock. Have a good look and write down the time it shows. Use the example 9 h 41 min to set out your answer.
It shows 11 h 11 min
